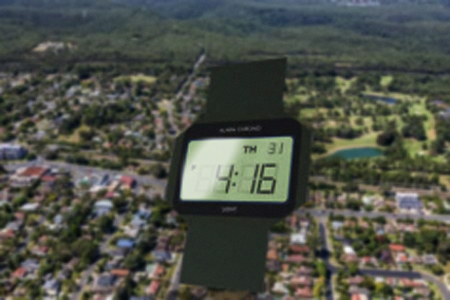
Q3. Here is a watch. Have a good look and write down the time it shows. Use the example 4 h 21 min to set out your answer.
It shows 4 h 16 min
